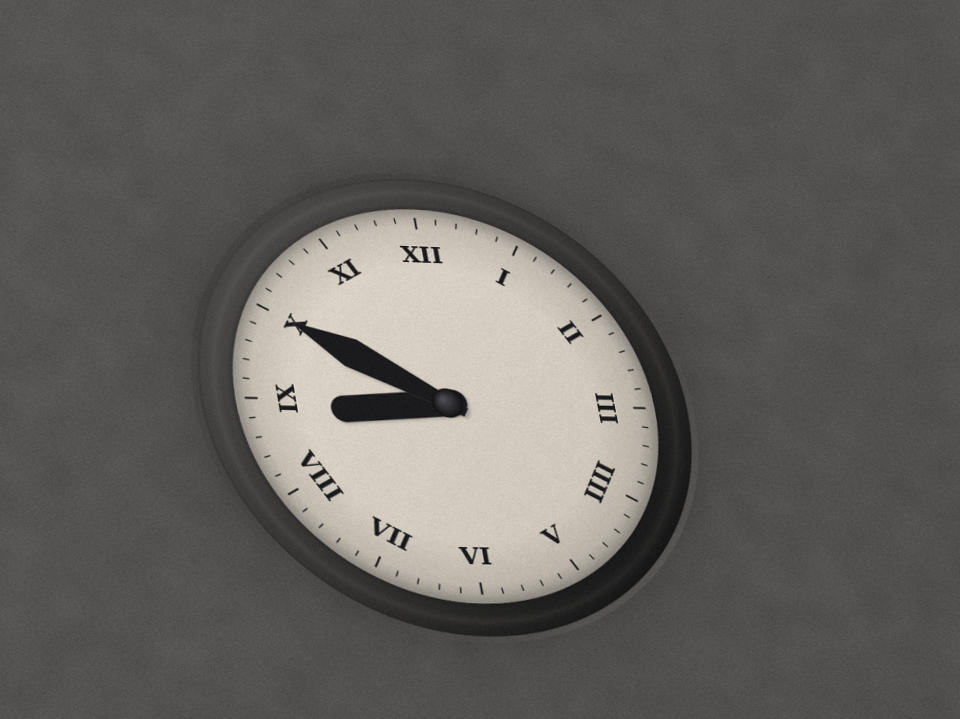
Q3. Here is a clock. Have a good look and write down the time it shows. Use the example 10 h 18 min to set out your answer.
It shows 8 h 50 min
